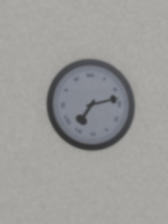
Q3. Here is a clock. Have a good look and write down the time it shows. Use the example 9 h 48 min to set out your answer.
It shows 7 h 13 min
